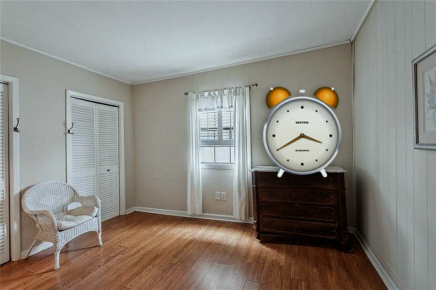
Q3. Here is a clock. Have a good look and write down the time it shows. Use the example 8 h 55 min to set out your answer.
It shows 3 h 40 min
